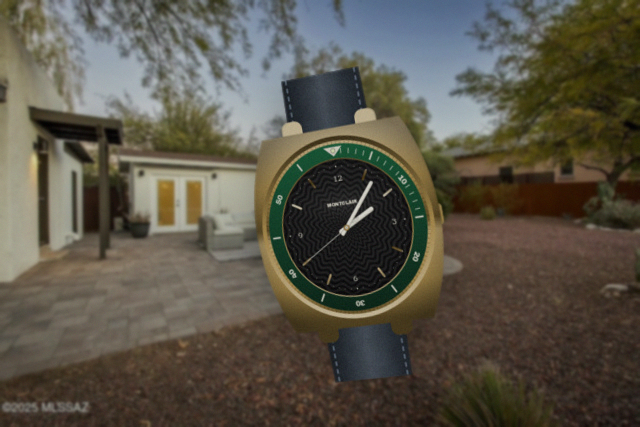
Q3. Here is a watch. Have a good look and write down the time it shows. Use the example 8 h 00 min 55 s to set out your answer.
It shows 2 h 06 min 40 s
